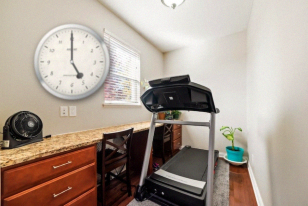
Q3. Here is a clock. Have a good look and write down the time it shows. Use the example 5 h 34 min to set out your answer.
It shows 5 h 00 min
